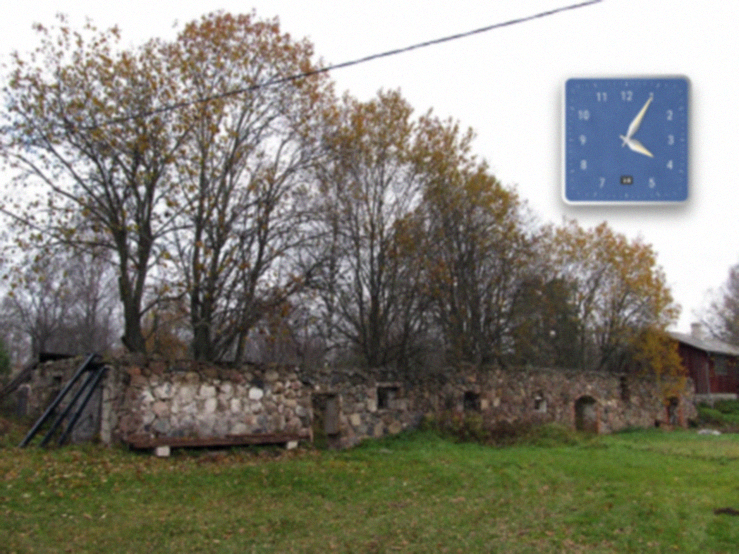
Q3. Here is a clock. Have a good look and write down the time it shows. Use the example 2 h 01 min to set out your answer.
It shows 4 h 05 min
